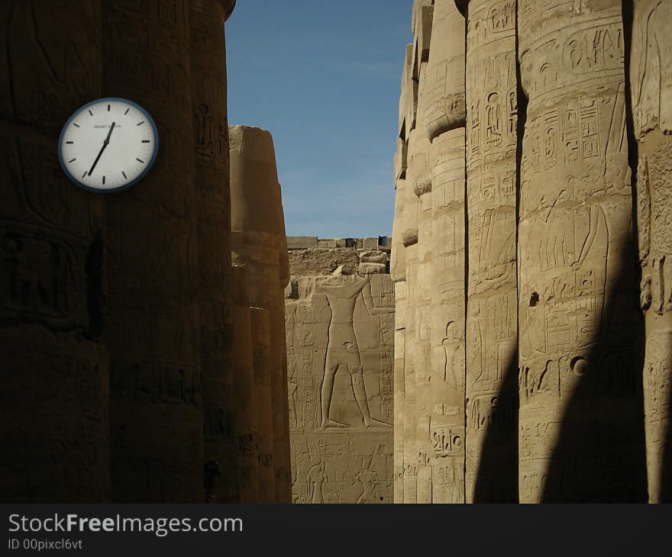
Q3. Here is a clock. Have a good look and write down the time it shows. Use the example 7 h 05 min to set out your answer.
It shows 12 h 34 min
